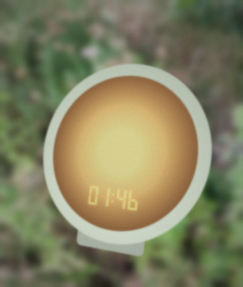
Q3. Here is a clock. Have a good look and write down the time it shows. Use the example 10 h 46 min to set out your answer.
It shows 1 h 46 min
